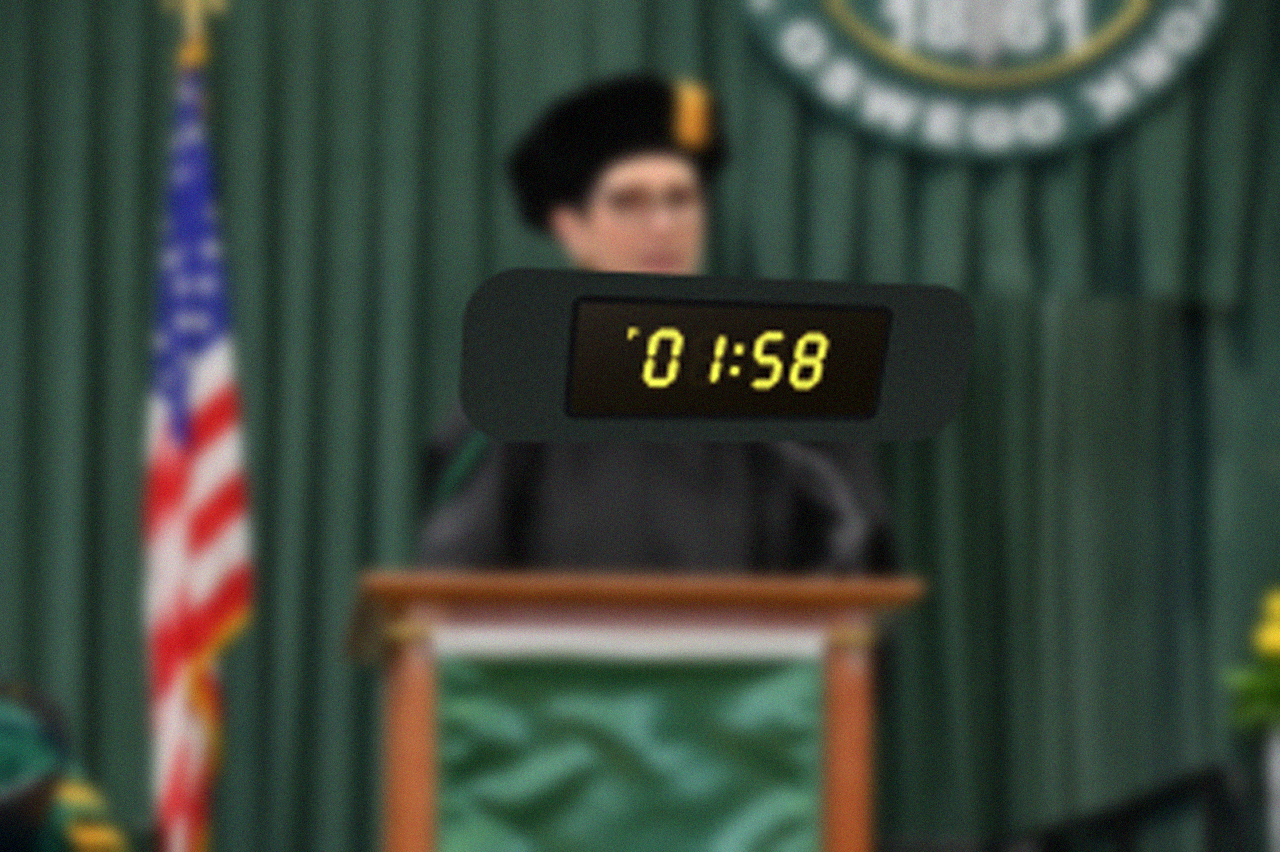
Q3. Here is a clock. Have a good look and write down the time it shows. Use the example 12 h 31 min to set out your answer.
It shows 1 h 58 min
